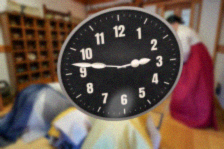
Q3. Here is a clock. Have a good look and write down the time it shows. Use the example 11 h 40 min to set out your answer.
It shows 2 h 47 min
